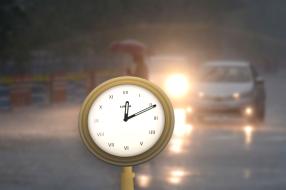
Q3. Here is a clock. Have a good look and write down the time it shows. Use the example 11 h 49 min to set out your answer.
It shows 12 h 11 min
